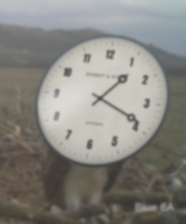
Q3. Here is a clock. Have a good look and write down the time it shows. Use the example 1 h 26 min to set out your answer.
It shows 1 h 19 min
